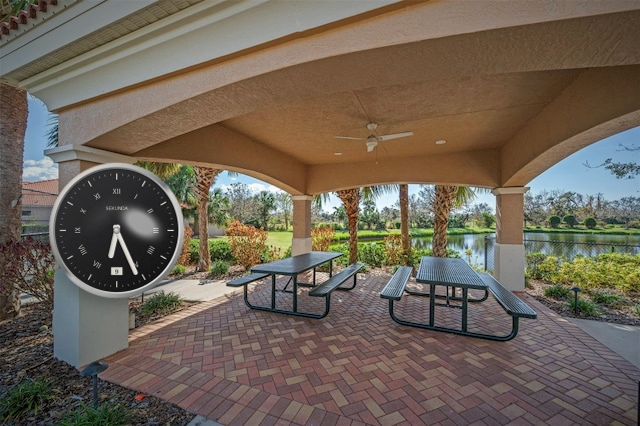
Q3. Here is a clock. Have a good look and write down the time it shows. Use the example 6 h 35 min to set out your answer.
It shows 6 h 26 min
